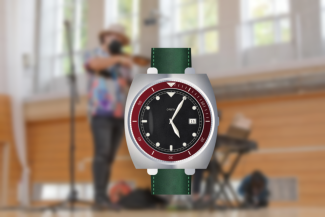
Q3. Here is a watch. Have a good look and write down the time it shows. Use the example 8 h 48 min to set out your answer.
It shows 5 h 05 min
